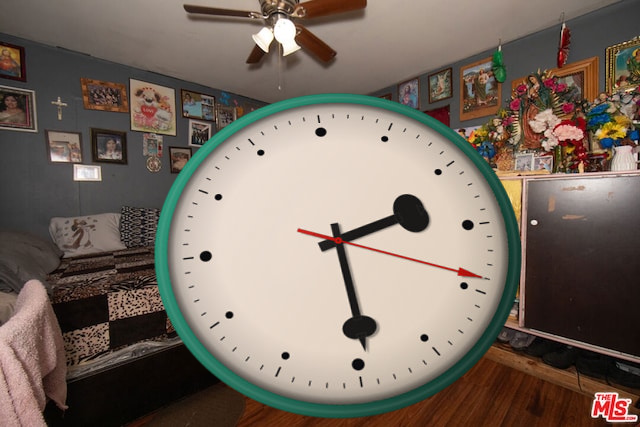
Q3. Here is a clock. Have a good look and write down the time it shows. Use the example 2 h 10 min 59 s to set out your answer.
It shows 2 h 29 min 19 s
